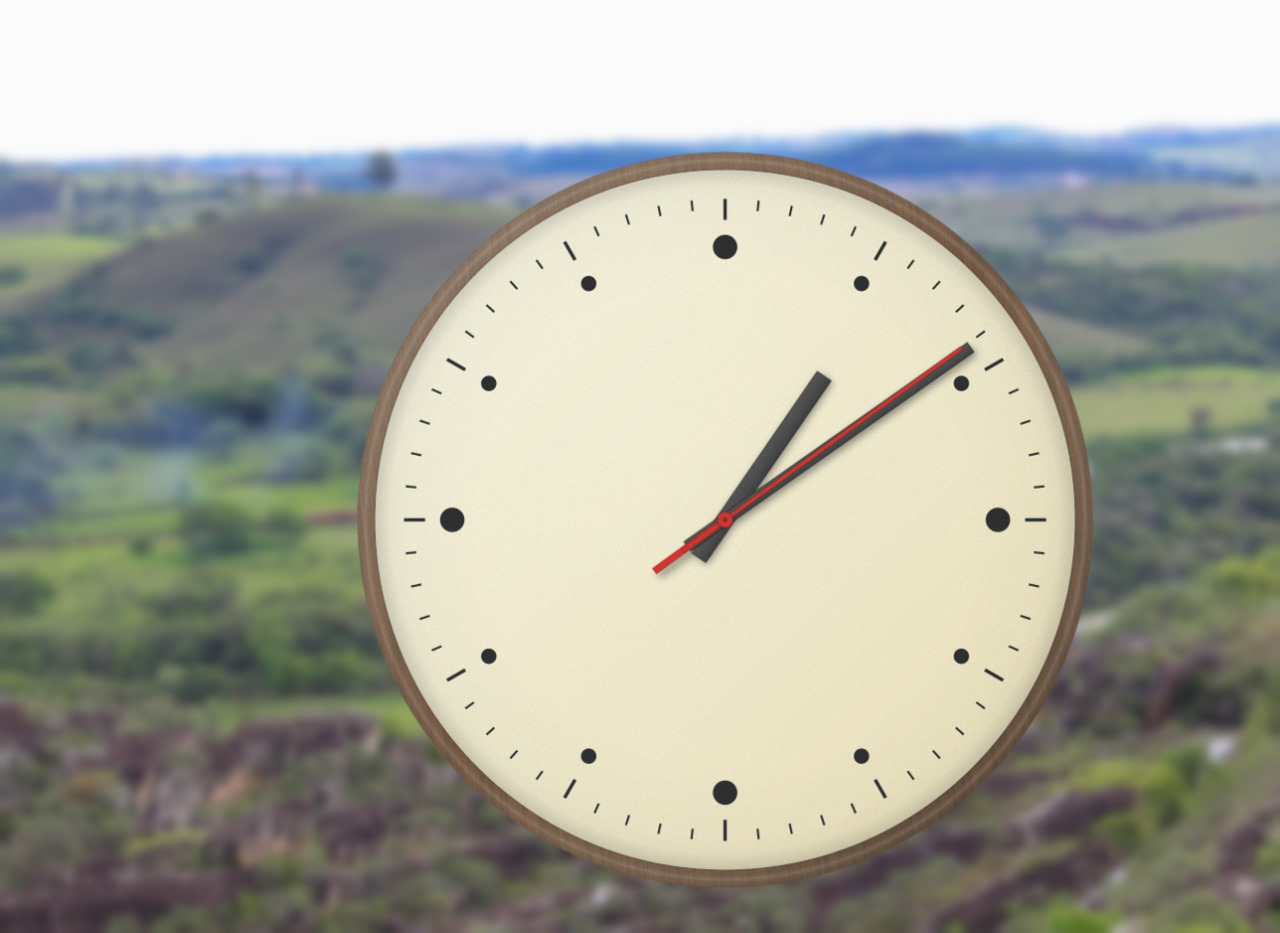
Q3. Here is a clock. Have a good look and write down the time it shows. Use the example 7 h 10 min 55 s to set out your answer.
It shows 1 h 09 min 09 s
